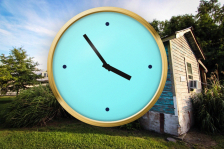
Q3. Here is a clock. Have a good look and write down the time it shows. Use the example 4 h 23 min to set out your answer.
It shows 3 h 54 min
